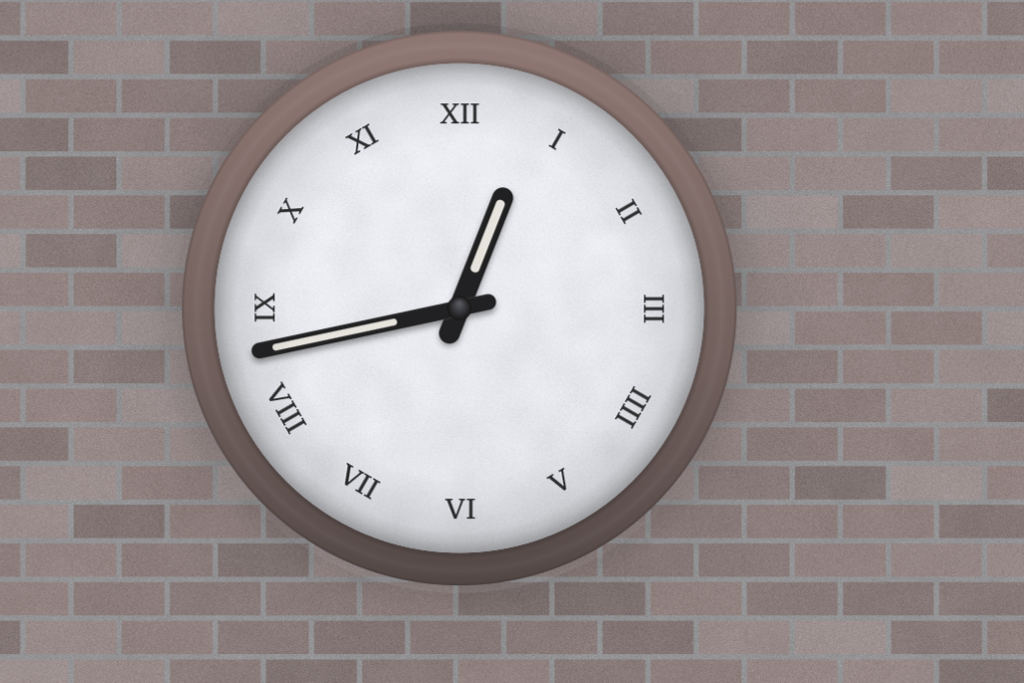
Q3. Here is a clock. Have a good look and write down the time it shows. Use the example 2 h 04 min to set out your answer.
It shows 12 h 43 min
